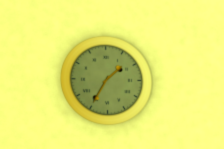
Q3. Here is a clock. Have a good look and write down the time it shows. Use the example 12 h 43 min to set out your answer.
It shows 1 h 35 min
